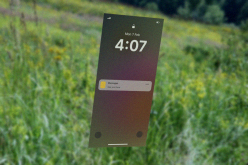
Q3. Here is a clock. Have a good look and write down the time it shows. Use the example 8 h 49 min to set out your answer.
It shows 4 h 07 min
